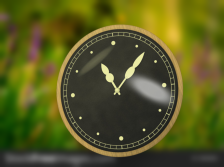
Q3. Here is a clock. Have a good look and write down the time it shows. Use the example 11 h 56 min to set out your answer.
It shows 11 h 07 min
